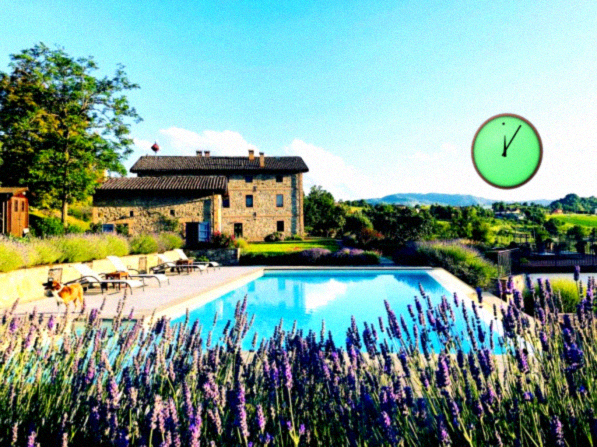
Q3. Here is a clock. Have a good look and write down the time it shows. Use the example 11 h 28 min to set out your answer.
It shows 12 h 06 min
